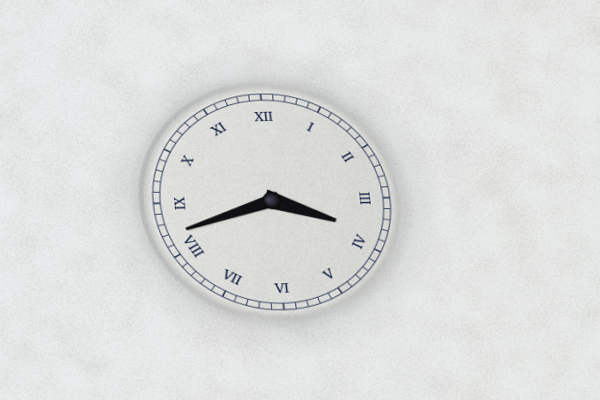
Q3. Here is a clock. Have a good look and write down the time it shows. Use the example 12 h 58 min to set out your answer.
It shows 3 h 42 min
